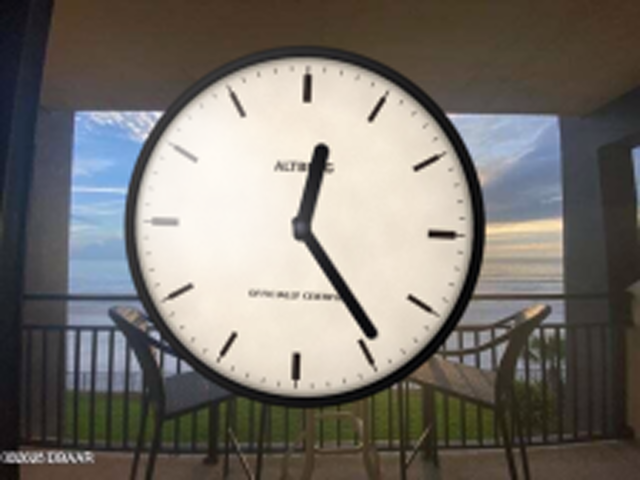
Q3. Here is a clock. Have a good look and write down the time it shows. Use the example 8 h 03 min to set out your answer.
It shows 12 h 24 min
